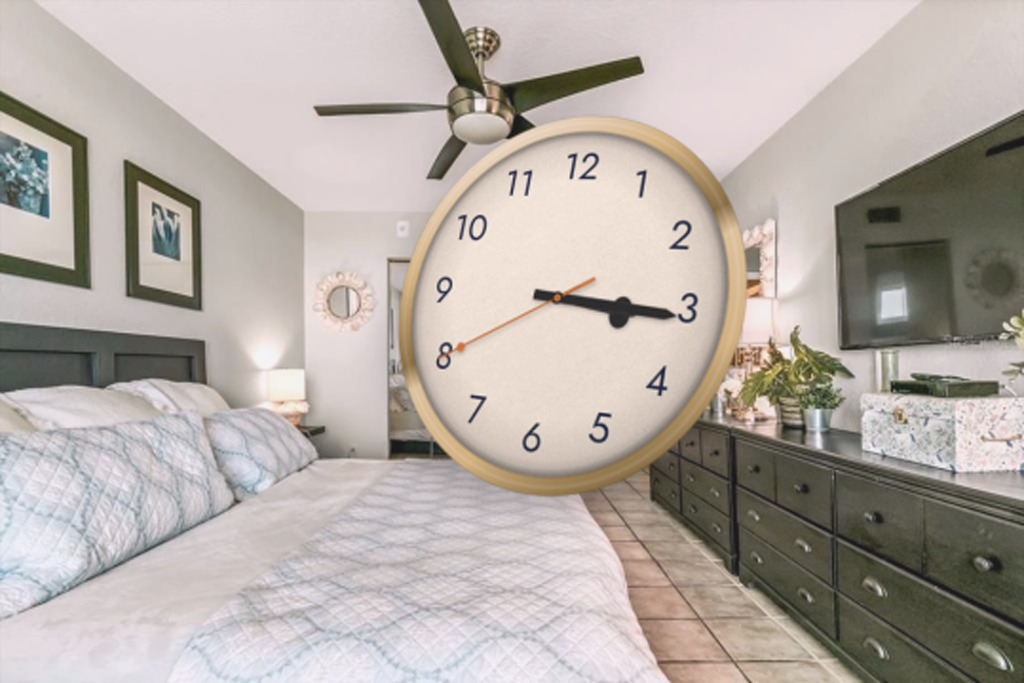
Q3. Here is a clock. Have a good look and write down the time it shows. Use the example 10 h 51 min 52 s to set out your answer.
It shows 3 h 15 min 40 s
